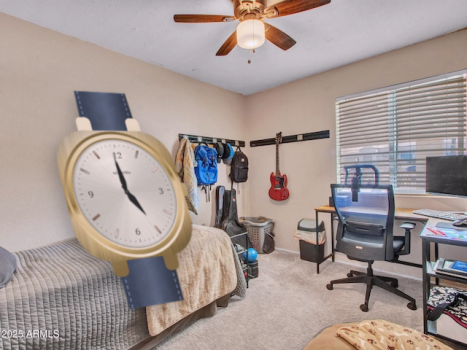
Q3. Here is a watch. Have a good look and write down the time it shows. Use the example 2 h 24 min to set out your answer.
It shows 4 h 59 min
